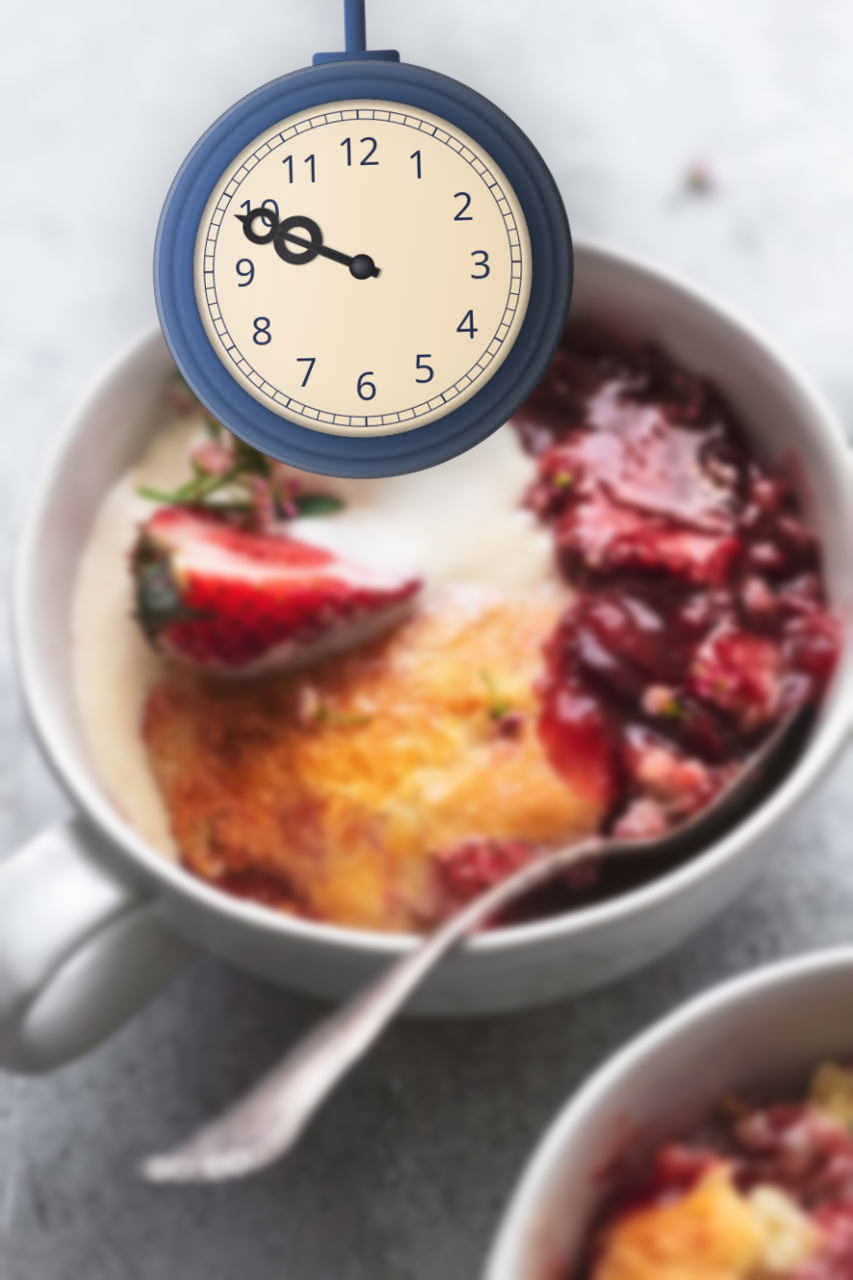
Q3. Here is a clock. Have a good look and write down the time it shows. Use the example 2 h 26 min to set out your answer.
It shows 9 h 49 min
